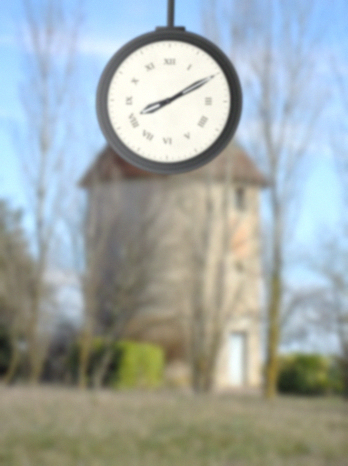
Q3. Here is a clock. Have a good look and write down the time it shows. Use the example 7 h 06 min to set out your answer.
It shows 8 h 10 min
